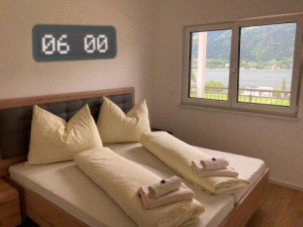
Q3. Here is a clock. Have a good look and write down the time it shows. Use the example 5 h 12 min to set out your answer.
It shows 6 h 00 min
